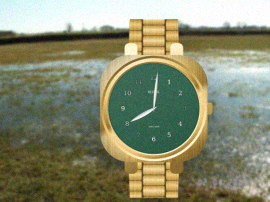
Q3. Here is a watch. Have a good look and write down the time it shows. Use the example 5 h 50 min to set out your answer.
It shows 8 h 01 min
